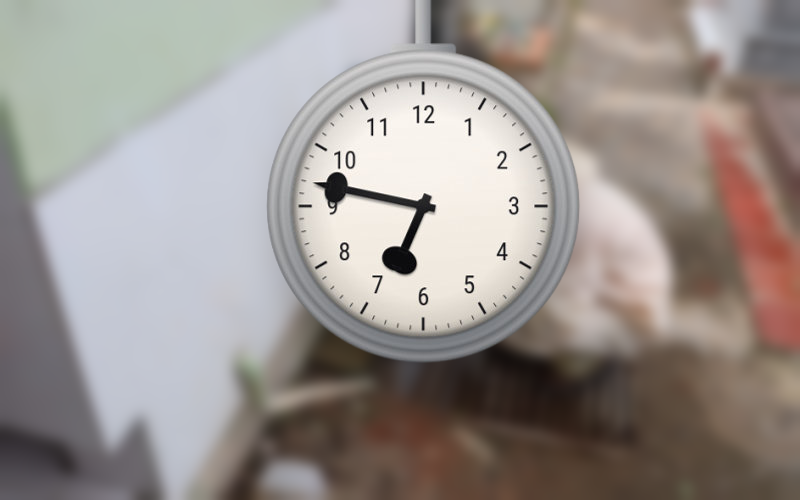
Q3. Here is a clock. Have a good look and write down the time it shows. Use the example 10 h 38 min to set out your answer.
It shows 6 h 47 min
